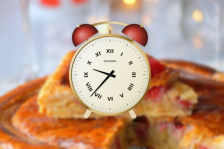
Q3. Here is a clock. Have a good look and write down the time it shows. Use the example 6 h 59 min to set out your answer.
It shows 9 h 37 min
